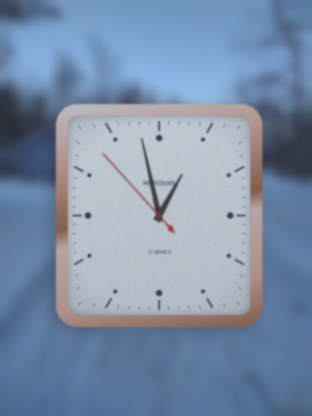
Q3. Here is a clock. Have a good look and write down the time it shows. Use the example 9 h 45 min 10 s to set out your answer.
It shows 12 h 57 min 53 s
